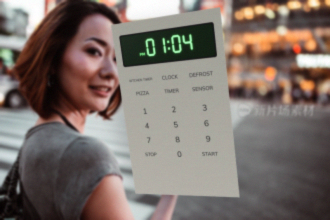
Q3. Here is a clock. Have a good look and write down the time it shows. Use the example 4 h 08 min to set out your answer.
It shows 1 h 04 min
